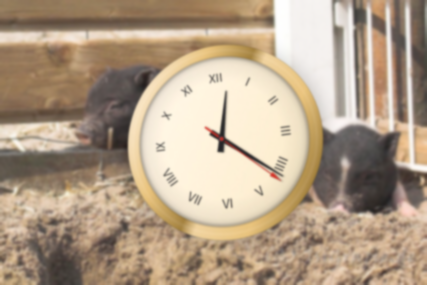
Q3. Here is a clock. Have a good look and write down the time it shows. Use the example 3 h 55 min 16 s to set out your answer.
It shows 12 h 21 min 22 s
